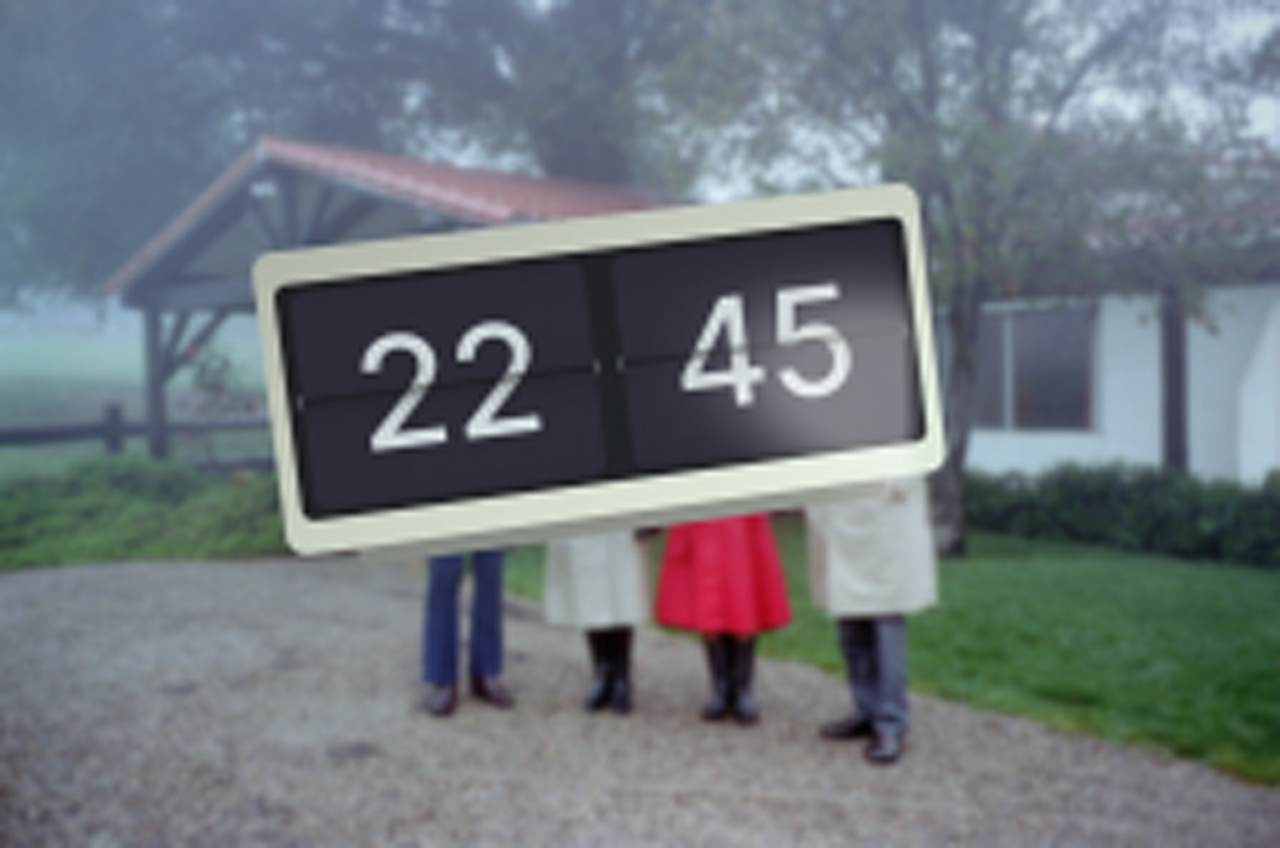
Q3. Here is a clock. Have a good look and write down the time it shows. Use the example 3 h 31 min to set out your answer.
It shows 22 h 45 min
